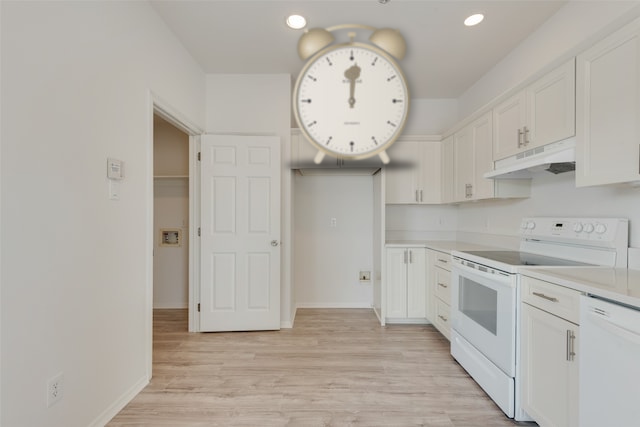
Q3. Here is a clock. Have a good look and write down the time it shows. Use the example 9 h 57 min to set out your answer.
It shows 12 h 01 min
